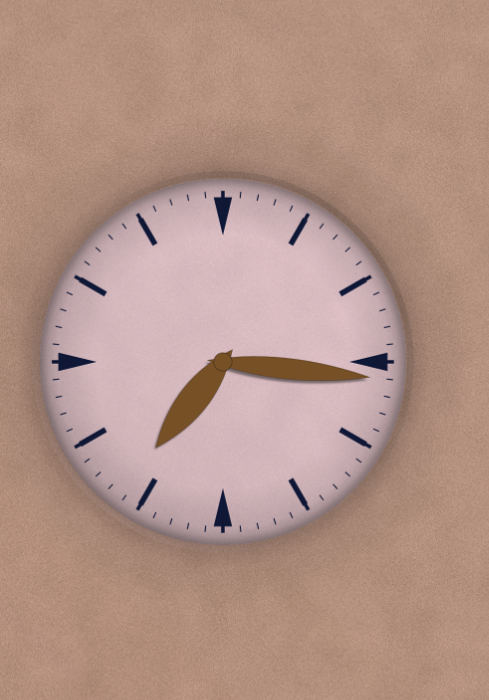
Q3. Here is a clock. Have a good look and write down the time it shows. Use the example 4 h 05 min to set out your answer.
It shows 7 h 16 min
